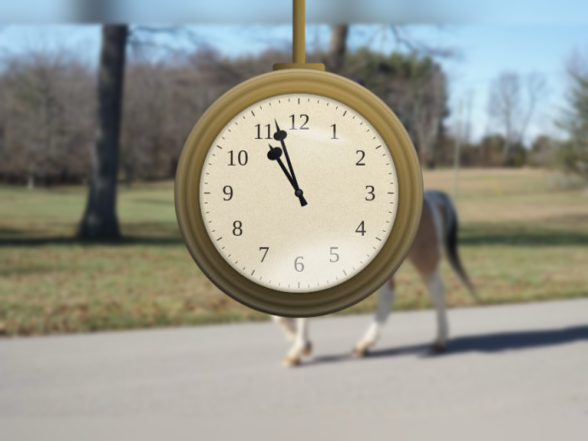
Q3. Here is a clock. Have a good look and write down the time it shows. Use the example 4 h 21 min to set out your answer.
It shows 10 h 57 min
